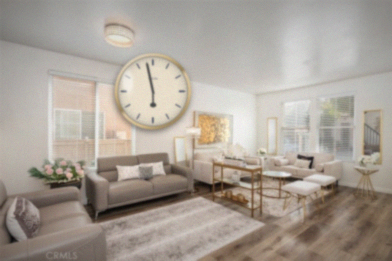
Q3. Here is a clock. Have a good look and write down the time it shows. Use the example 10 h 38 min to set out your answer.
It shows 5 h 58 min
